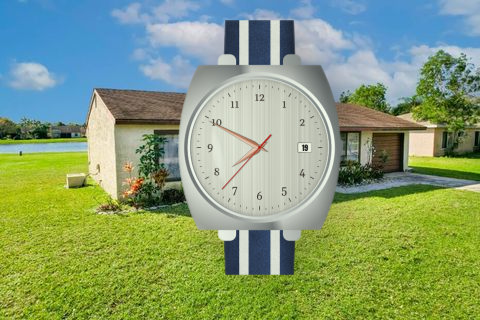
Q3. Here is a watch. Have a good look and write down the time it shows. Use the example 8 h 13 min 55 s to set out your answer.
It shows 7 h 49 min 37 s
